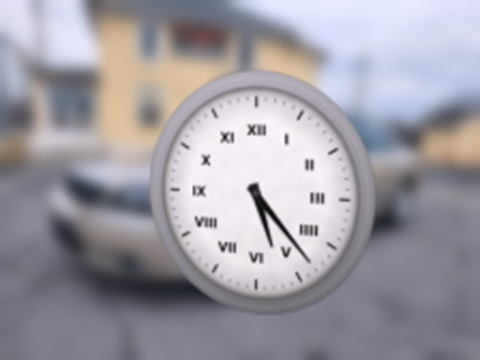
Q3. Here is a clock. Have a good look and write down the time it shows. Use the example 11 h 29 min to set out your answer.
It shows 5 h 23 min
